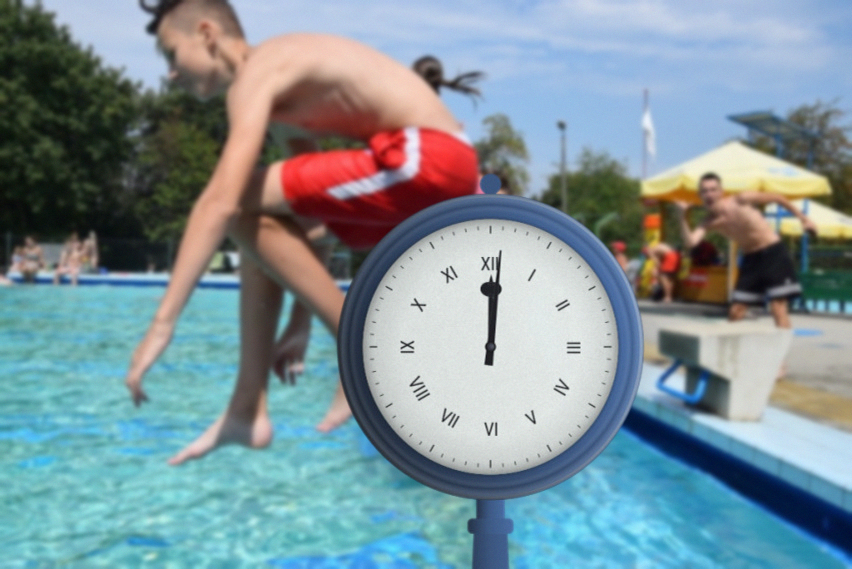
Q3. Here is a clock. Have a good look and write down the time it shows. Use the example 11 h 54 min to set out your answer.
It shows 12 h 01 min
